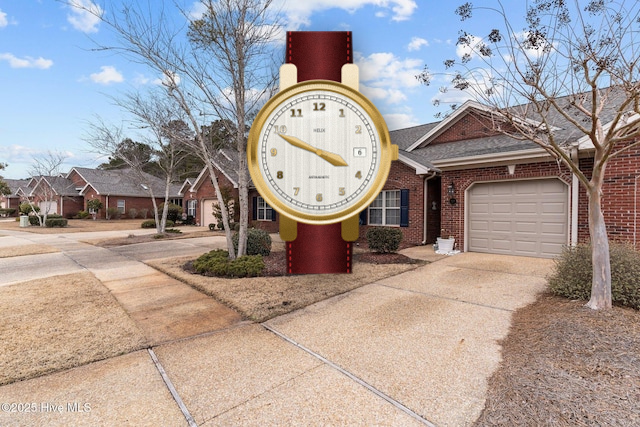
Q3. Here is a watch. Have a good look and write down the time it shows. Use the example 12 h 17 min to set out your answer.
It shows 3 h 49 min
